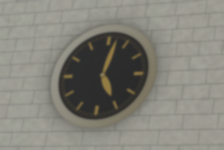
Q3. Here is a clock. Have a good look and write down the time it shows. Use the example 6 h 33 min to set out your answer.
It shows 5 h 02 min
